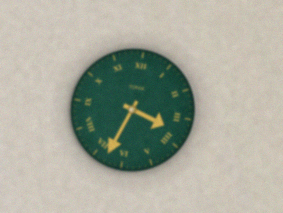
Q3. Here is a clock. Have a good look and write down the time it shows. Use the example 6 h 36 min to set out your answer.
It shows 3 h 33 min
